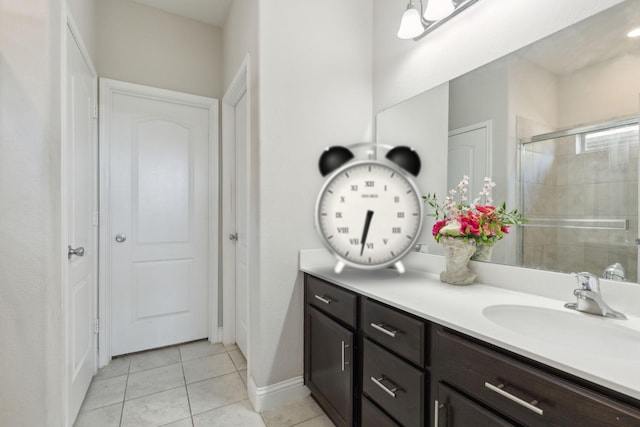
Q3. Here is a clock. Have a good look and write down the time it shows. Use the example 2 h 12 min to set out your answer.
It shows 6 h 32 min
